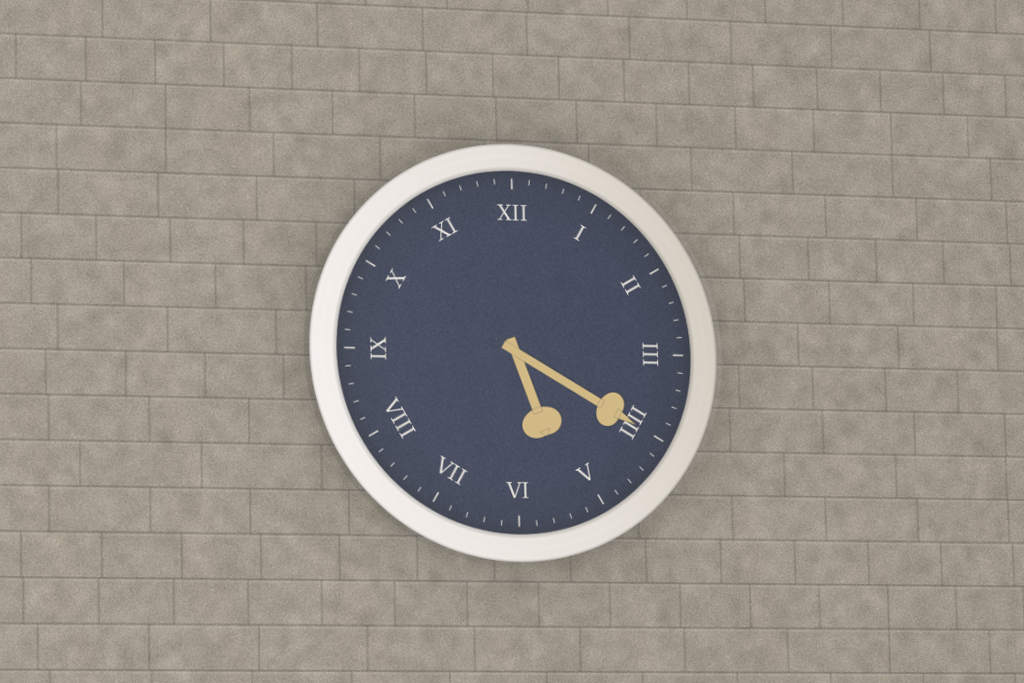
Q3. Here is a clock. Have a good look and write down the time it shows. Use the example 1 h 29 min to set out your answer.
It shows 5 h 20 min
